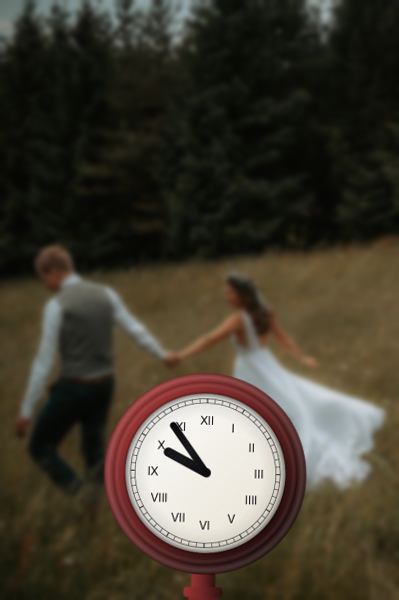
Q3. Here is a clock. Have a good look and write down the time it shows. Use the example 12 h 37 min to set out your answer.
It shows 9 h 54 min
